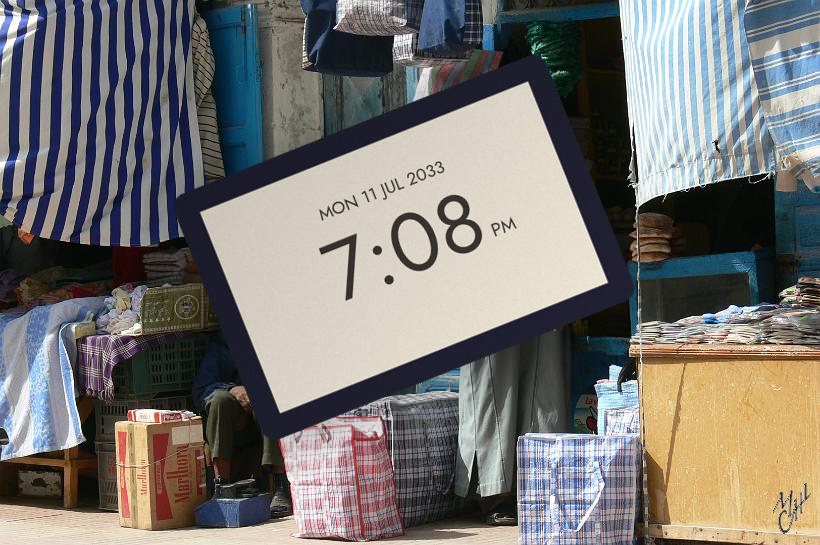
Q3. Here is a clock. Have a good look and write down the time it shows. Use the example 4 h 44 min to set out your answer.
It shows 7 h 08 min
